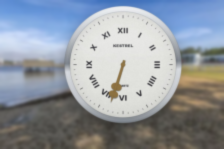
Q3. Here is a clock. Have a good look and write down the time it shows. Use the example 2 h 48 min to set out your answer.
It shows 6 h 33 min
